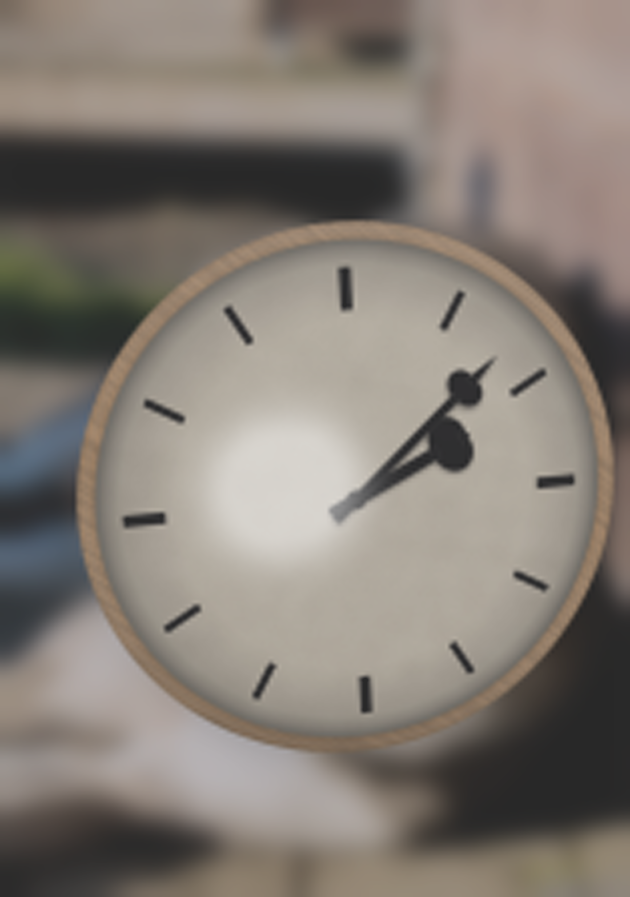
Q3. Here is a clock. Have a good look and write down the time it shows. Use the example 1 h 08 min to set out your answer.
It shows 2 h 08 min
